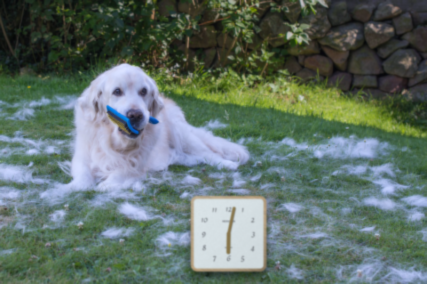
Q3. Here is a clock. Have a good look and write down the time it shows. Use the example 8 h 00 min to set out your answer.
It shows 6 h 02 min
